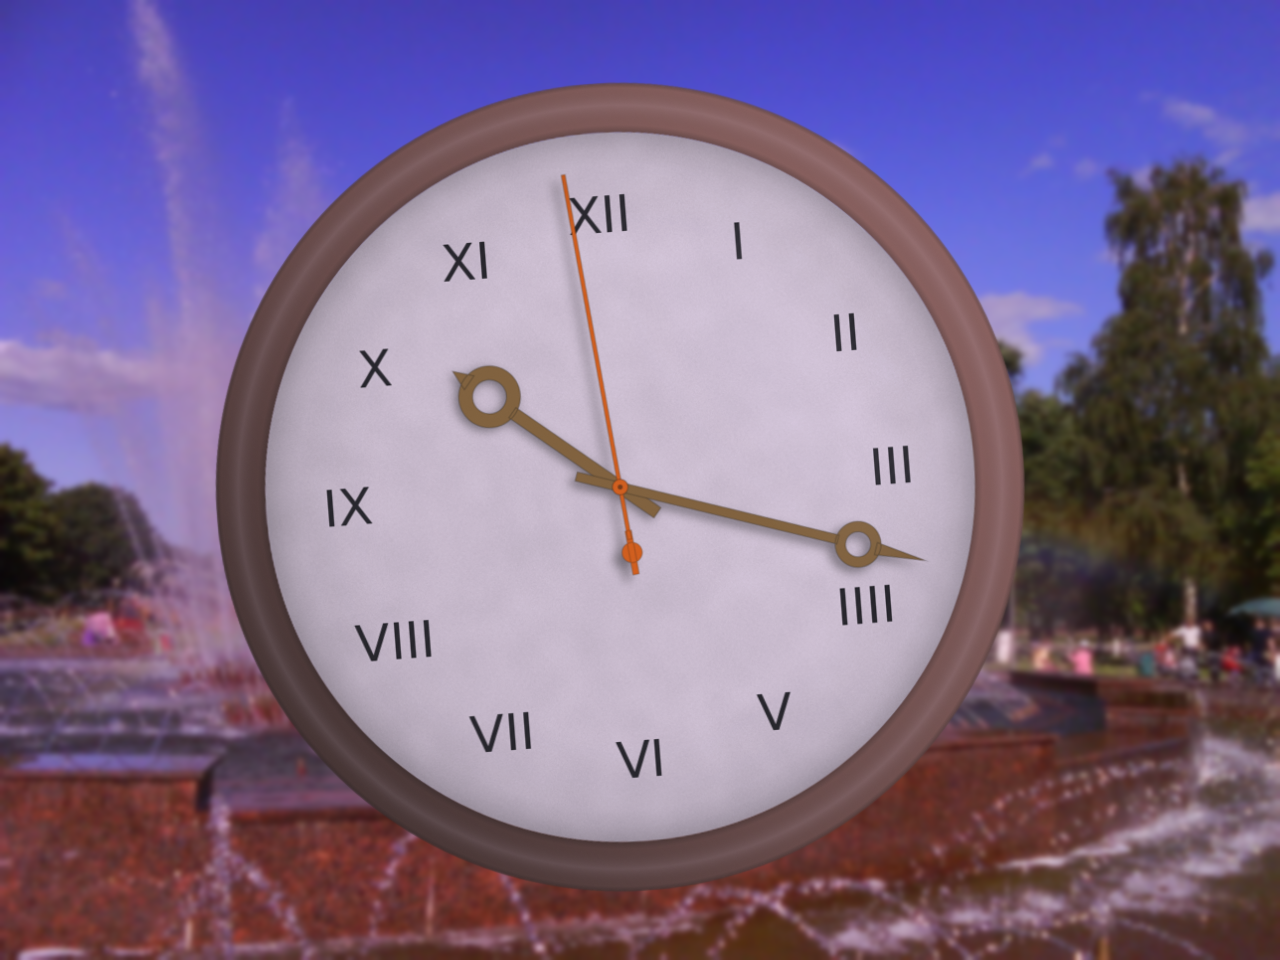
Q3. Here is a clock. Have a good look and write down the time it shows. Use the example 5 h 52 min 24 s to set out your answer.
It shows 10 h 17 min 59 s
